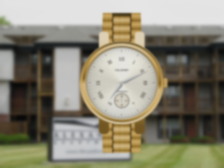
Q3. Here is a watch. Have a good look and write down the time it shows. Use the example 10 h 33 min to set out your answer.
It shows 7 h 11 min
